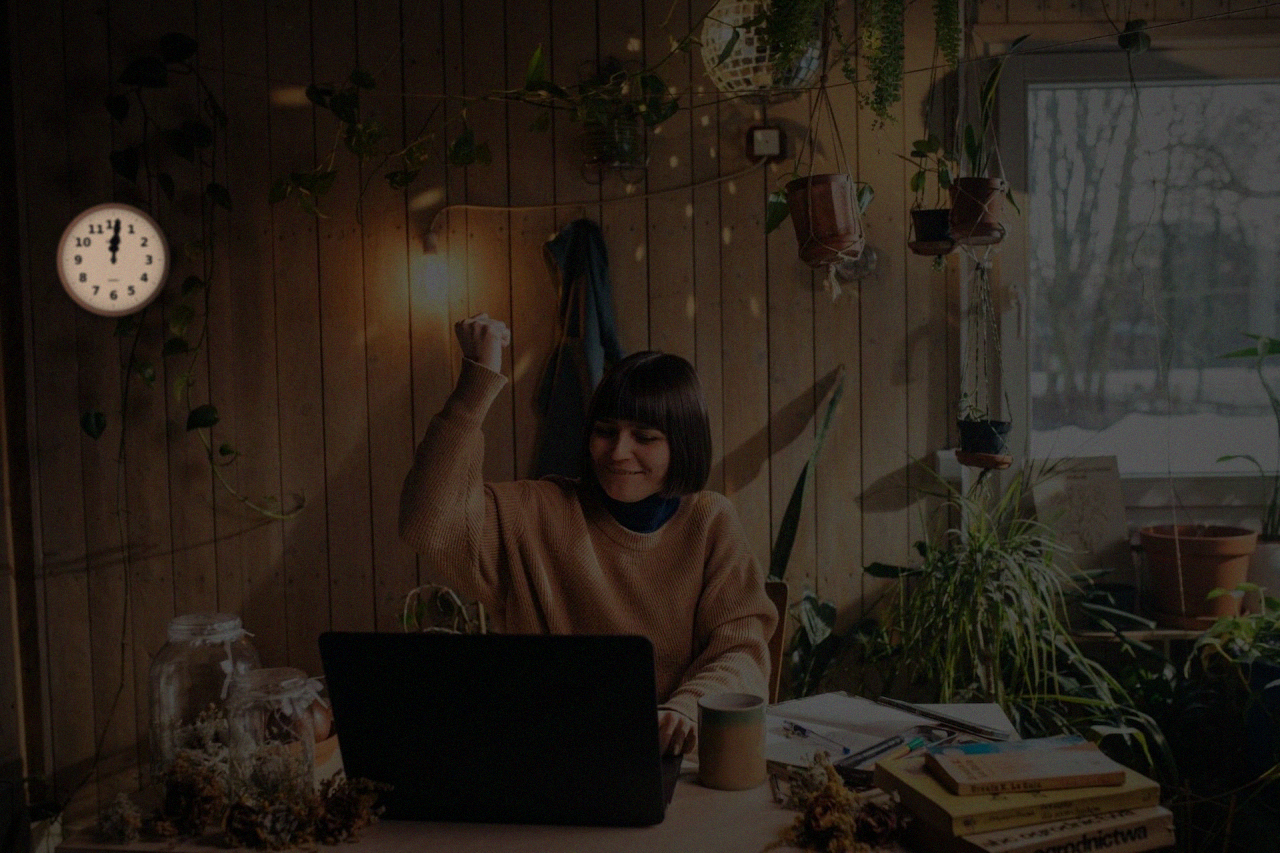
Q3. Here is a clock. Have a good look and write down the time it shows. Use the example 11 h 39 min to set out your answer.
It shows 12 h 01 min
